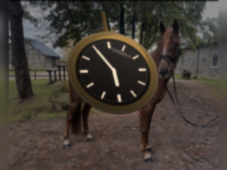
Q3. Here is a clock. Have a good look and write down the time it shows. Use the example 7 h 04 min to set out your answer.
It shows 5 h 55 min
